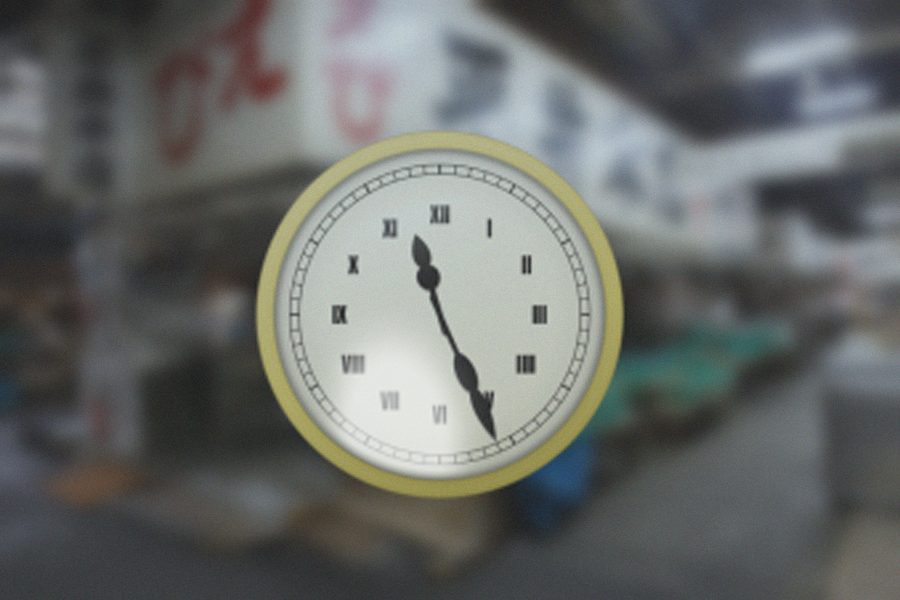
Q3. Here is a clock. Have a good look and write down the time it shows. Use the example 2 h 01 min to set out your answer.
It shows 11 h 26 min
